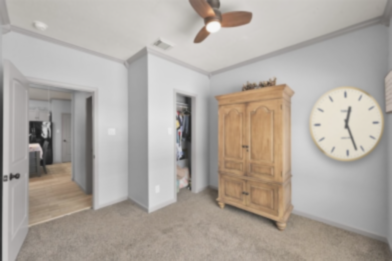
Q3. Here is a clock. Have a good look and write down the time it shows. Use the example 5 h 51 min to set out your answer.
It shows 12 h 27 min
